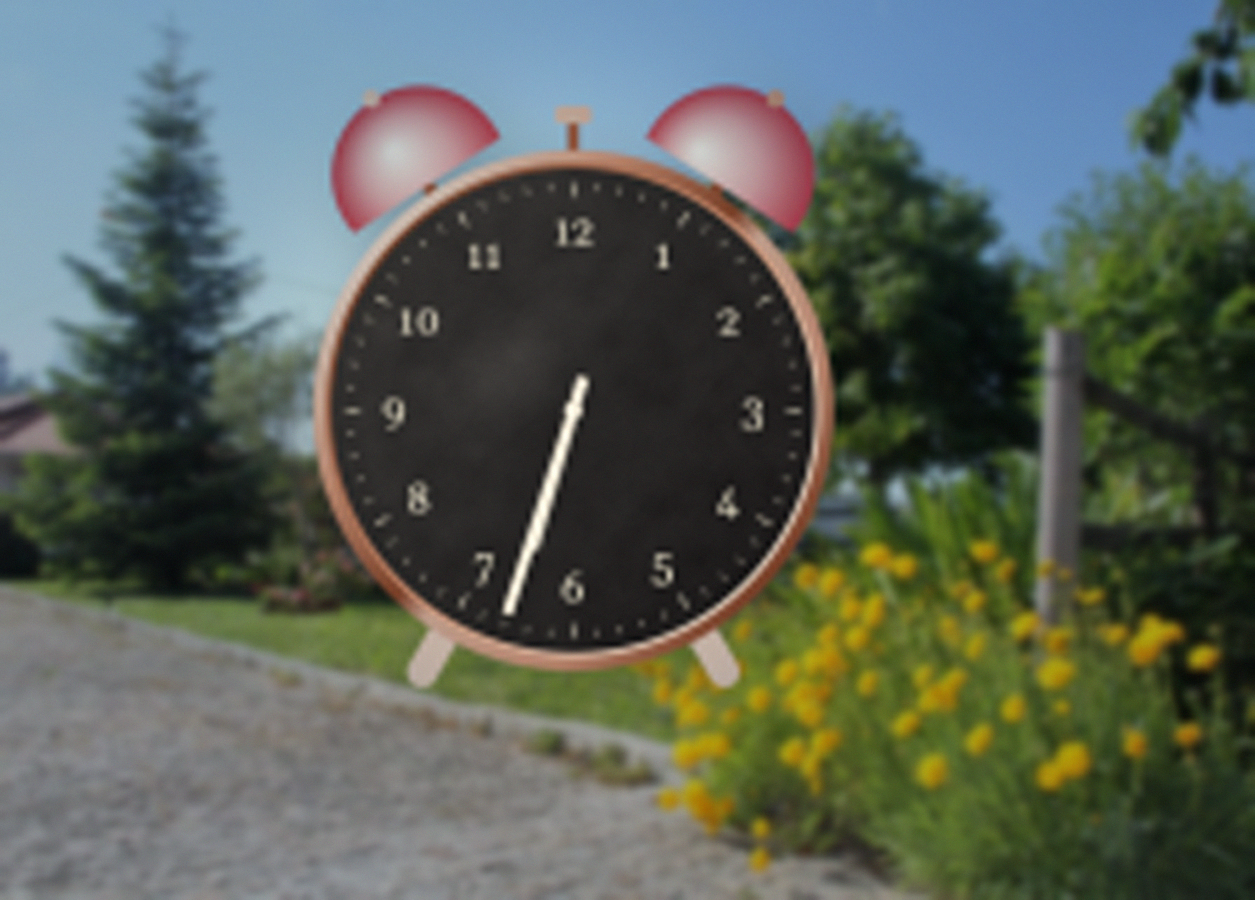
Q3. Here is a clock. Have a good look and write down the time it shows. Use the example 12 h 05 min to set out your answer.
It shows 6 h 33 min
